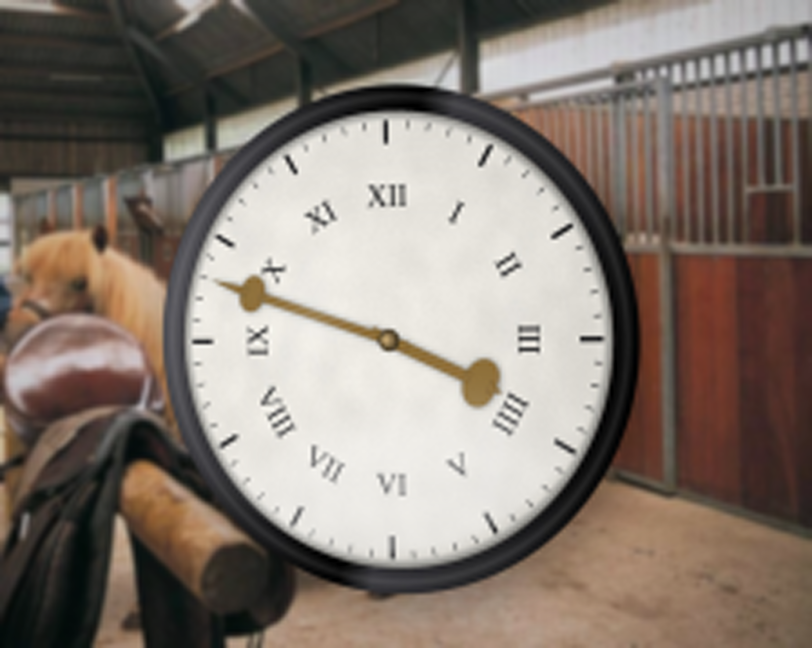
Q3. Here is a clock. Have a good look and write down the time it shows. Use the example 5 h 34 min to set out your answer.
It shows 3 h 48 min
